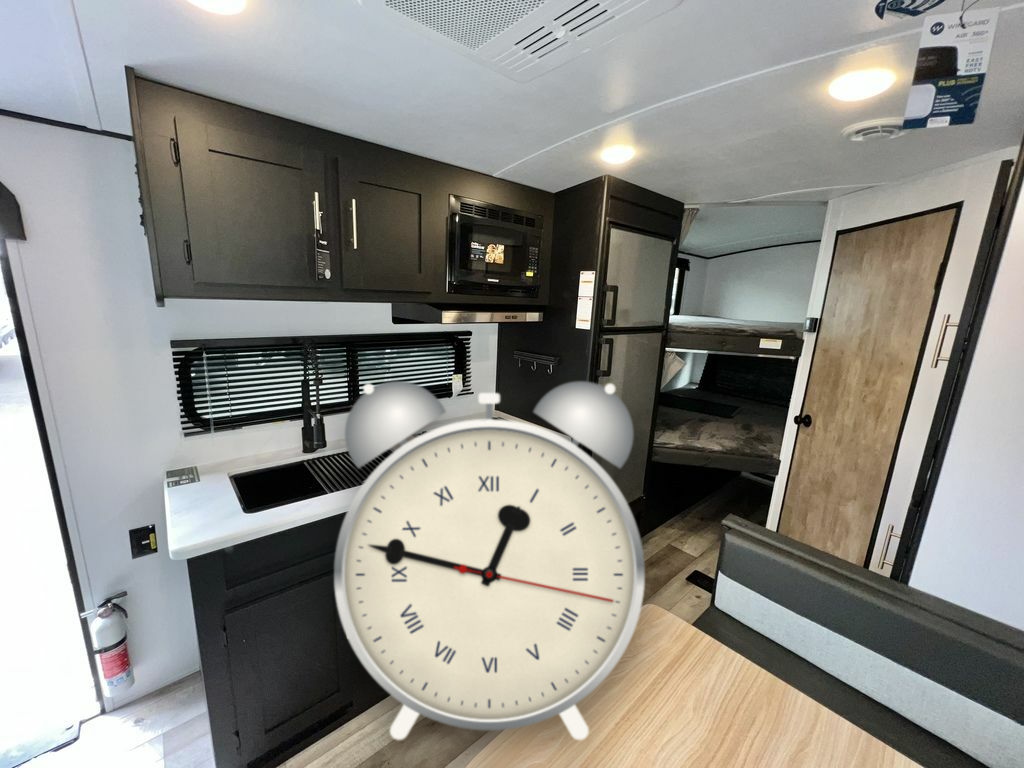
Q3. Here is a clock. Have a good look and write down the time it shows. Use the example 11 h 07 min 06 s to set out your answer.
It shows 12 h 47 min 17 s
